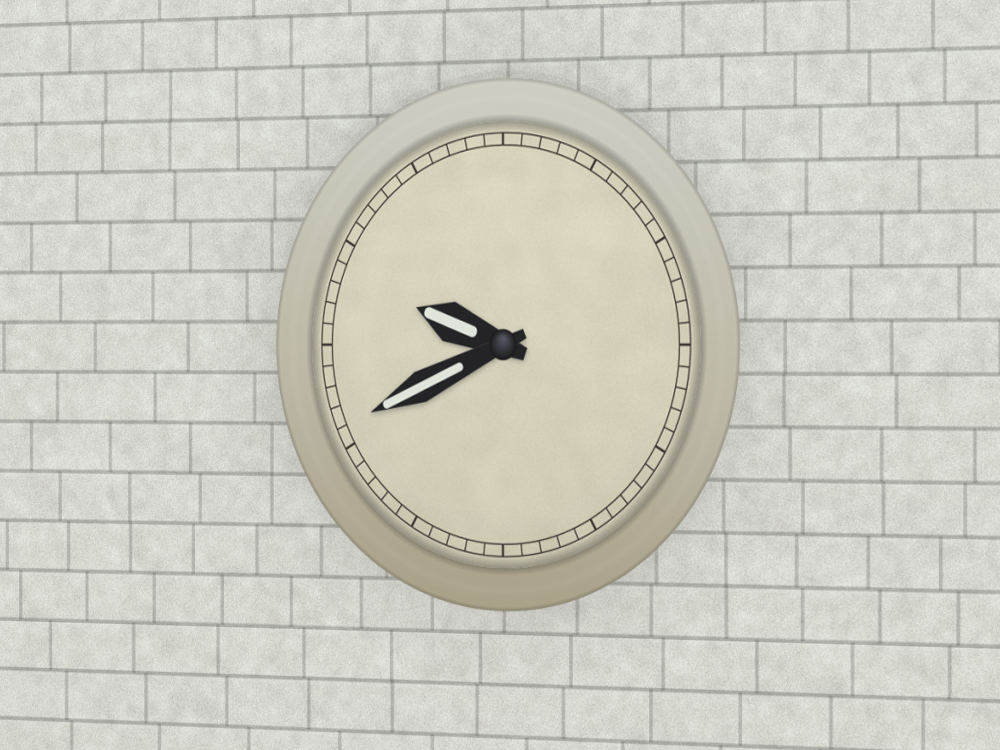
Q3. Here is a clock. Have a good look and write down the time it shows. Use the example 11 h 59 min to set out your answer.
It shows 9 h 41 min
